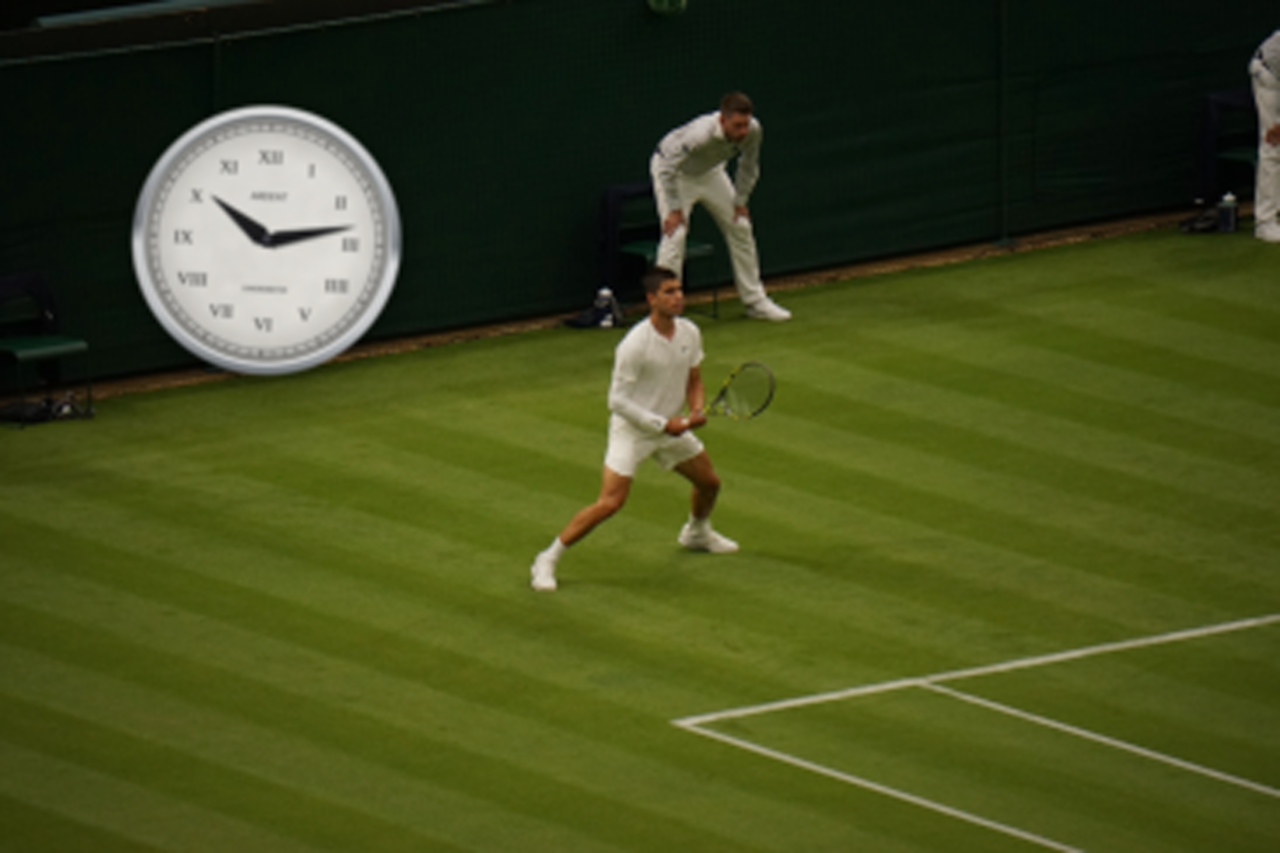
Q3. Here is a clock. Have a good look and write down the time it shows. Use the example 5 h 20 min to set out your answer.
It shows 10 h 13 min
